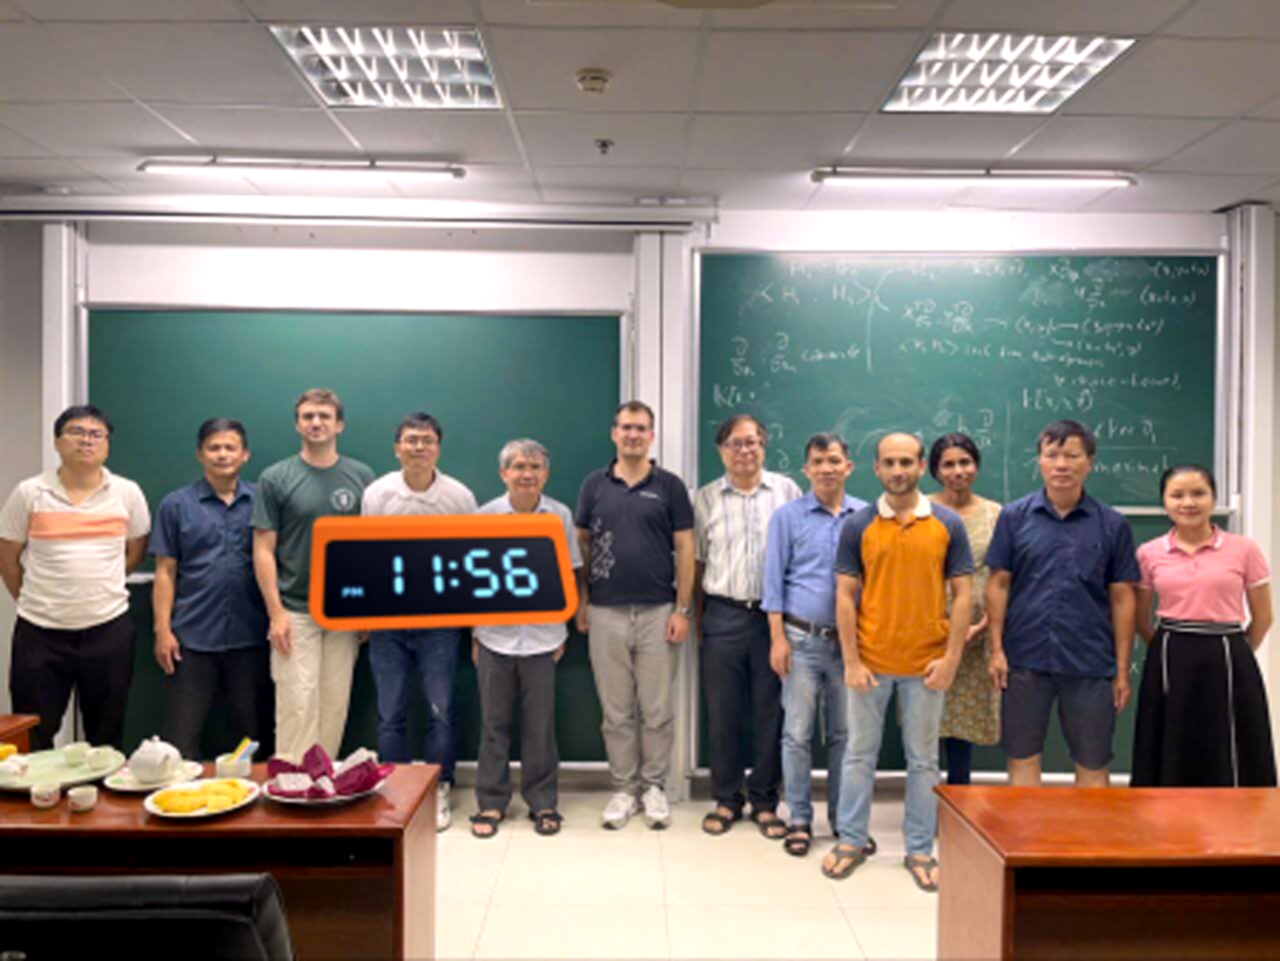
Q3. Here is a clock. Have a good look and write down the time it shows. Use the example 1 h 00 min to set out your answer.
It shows 11 h 56 min
